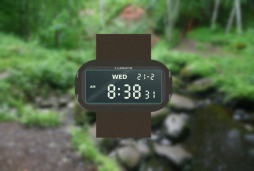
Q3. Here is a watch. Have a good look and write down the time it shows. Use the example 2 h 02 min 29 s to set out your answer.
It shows 8 h 38 min 31 s
